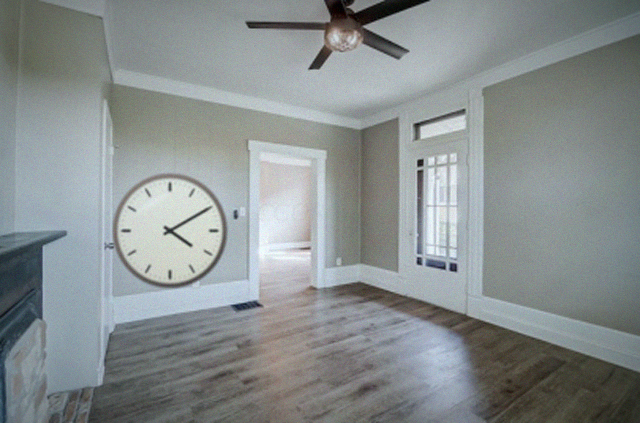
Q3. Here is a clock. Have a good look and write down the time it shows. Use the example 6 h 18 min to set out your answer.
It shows 4 h 10 min
